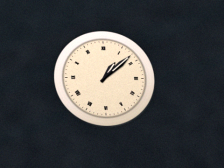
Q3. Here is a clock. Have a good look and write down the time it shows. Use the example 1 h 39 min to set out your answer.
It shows 1 h 08 min
